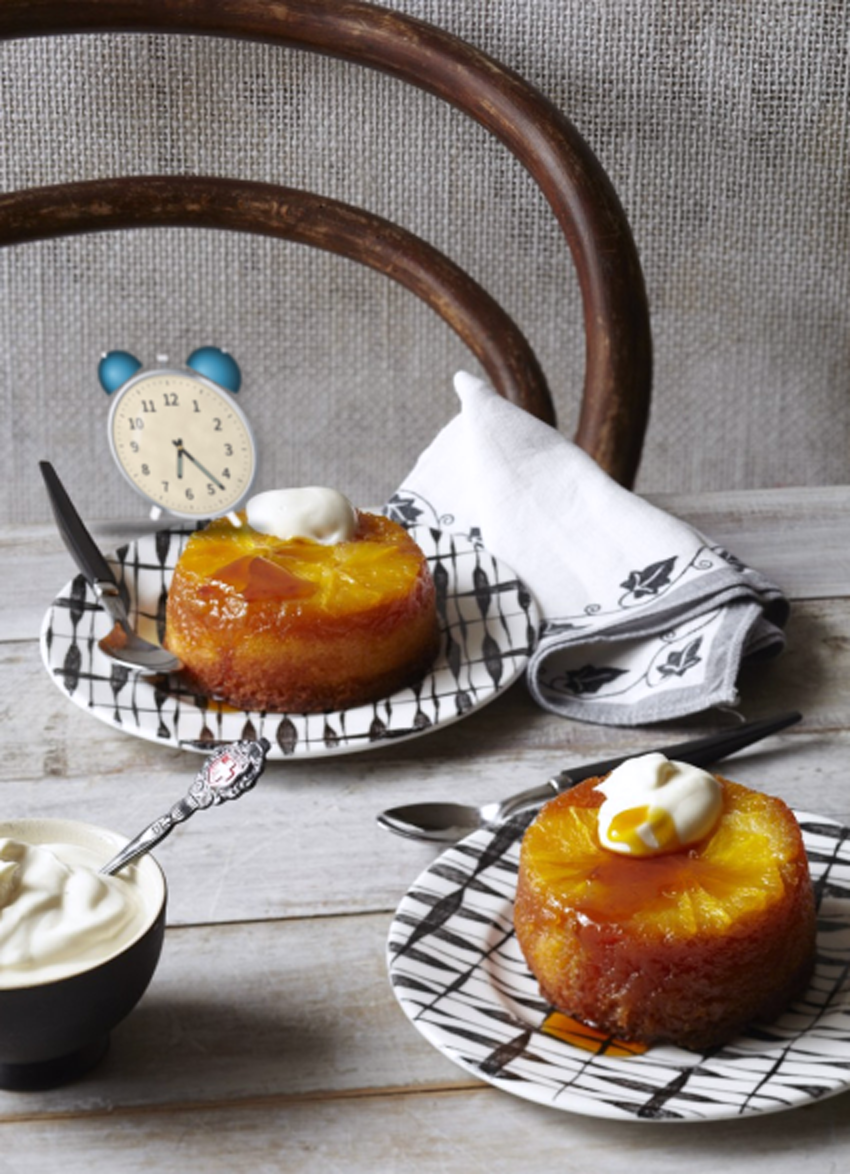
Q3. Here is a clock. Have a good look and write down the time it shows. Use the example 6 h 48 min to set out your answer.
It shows 6 h 23 min
